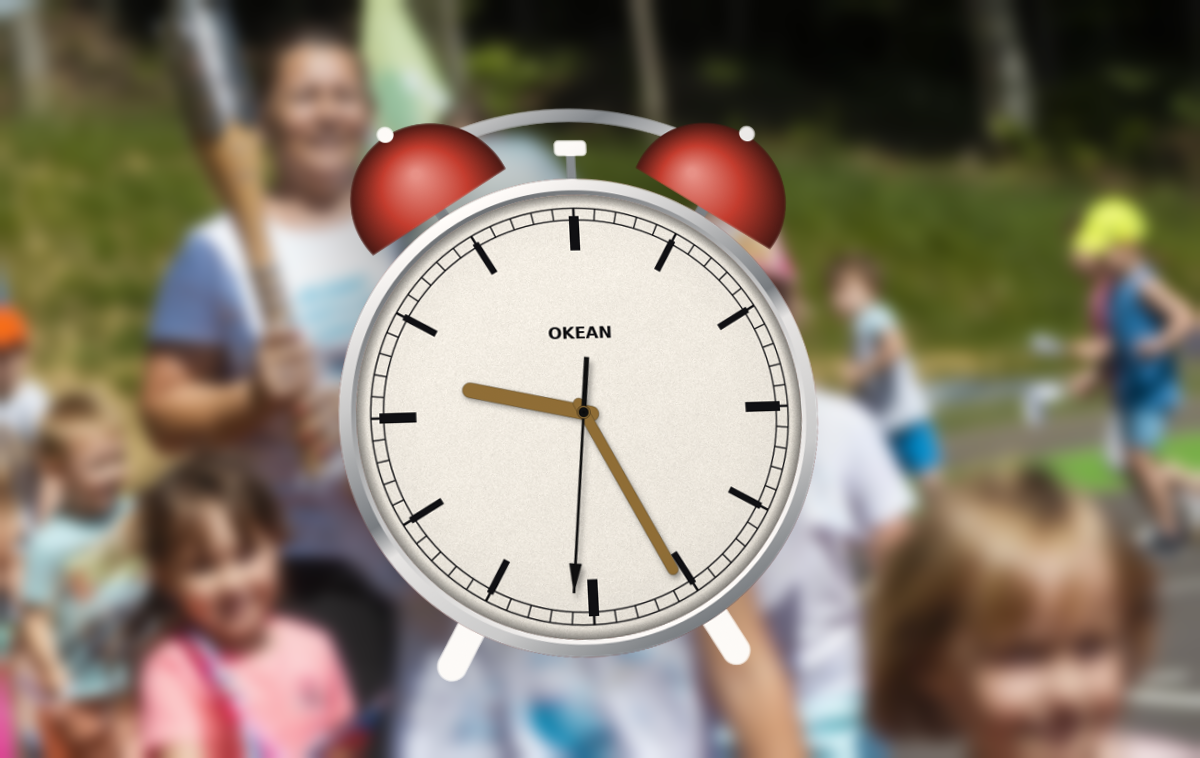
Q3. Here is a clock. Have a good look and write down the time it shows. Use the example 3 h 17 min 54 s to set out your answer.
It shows 9 h 25 min 31 s
